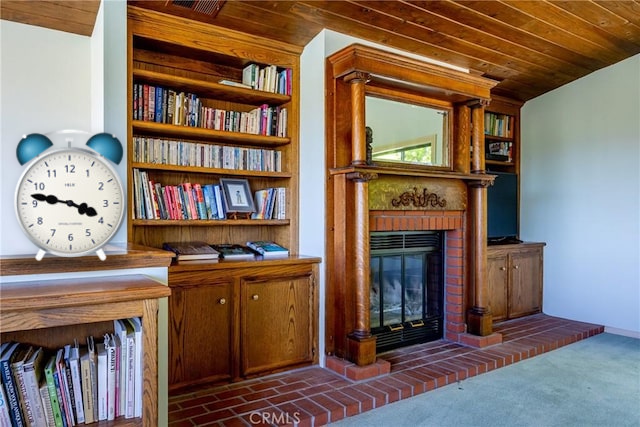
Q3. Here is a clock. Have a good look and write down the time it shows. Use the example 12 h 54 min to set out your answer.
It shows 3 h 47 min
